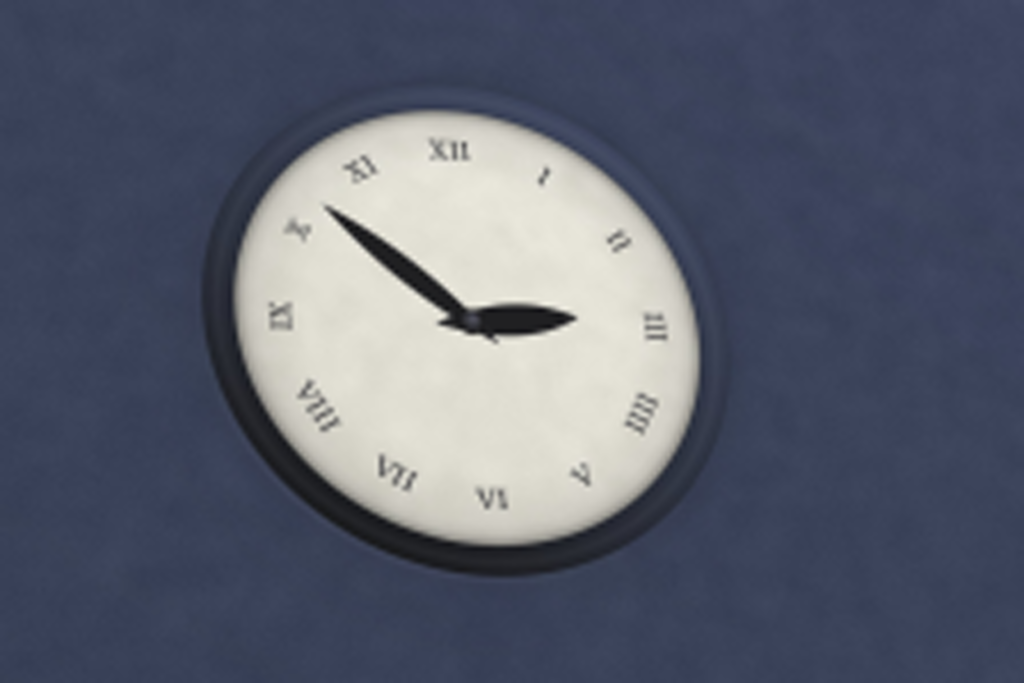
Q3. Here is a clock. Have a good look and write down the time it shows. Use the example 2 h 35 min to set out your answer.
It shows 2 h 52 min
